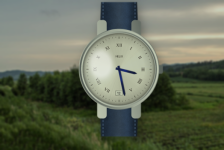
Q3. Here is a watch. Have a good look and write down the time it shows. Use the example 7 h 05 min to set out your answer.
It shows 3 h 28 min
